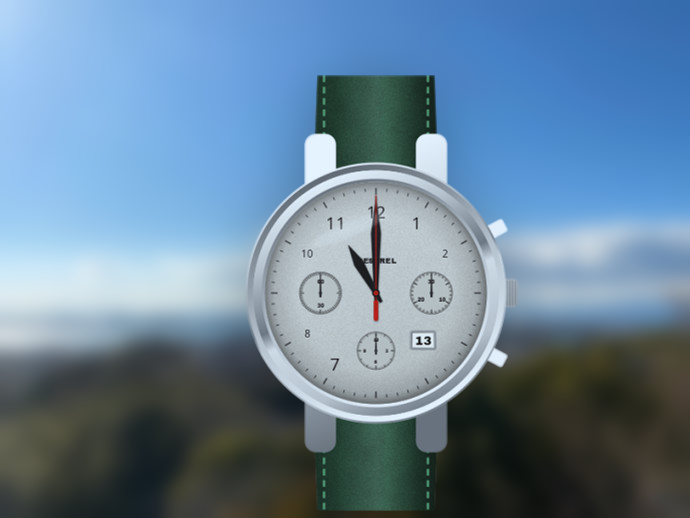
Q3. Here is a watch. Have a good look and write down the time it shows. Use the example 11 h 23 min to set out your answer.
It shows 11 h 00 min
